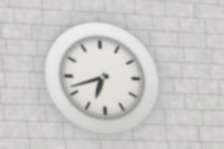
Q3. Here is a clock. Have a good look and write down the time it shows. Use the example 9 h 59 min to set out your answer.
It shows 6 h 42 min
